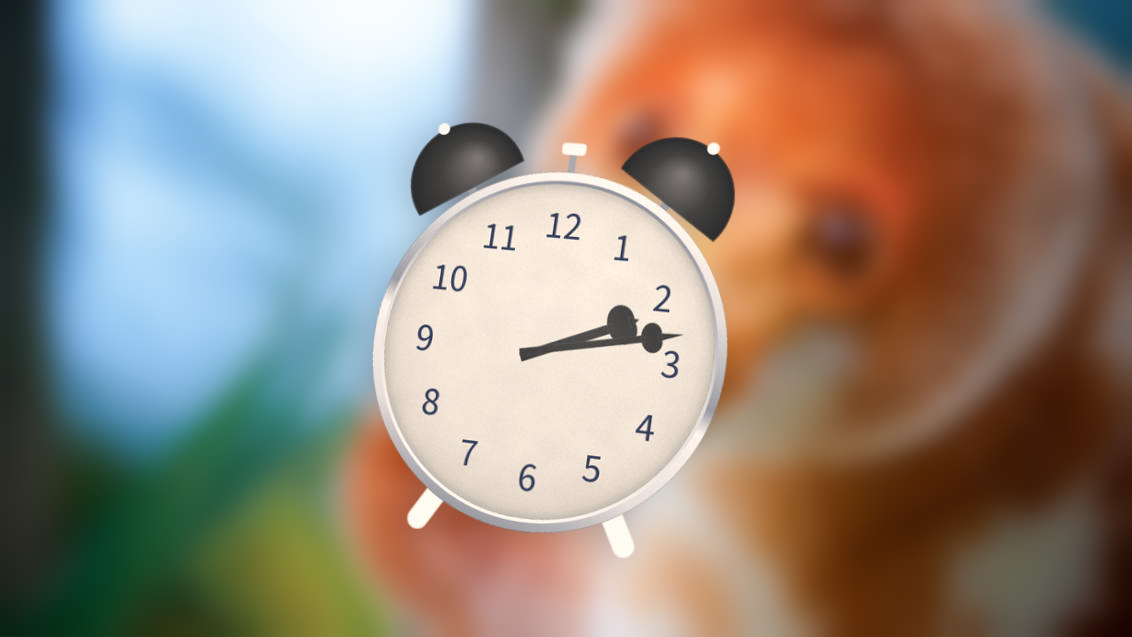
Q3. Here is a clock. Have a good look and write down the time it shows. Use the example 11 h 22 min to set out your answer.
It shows 2 h 13 min
